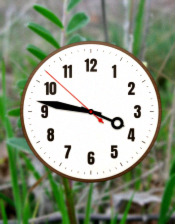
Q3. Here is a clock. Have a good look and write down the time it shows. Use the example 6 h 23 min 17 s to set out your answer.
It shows 3 h 46 min 52 s
